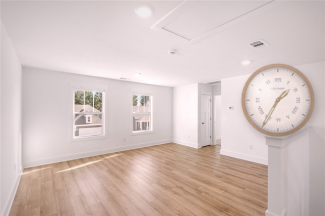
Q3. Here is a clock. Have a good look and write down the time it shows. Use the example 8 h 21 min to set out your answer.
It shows 1 h 35 min
